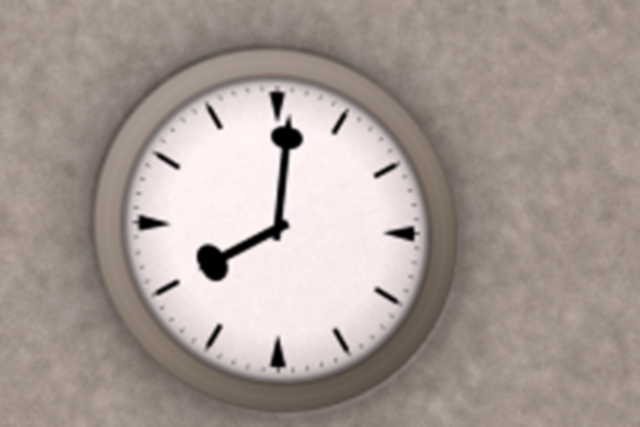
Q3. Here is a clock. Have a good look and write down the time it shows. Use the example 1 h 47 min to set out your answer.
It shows 8 h 01 min
